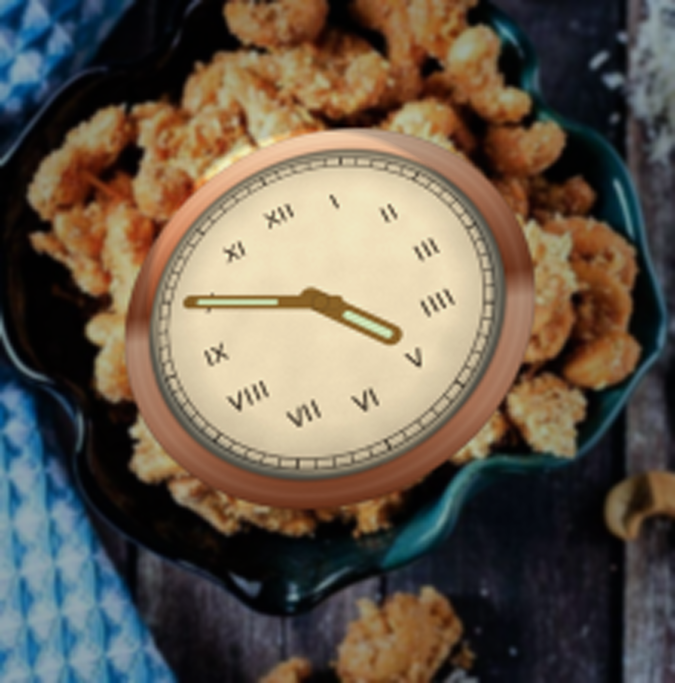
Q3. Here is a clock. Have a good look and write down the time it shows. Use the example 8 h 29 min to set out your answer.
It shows 4 h 50 min
